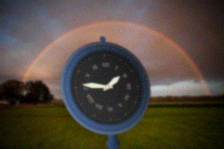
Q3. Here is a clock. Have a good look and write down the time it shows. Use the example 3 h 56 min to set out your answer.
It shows 1 h 46 min
